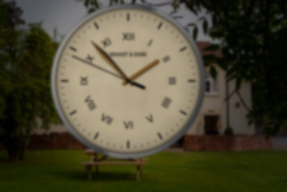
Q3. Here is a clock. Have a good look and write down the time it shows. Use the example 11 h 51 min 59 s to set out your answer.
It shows 1 h 52 min 49 s
